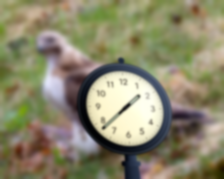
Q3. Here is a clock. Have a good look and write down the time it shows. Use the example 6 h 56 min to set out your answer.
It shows 1 h 38 min
